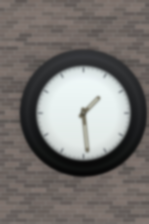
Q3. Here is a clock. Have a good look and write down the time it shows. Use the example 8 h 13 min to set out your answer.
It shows 1 h 29 min
